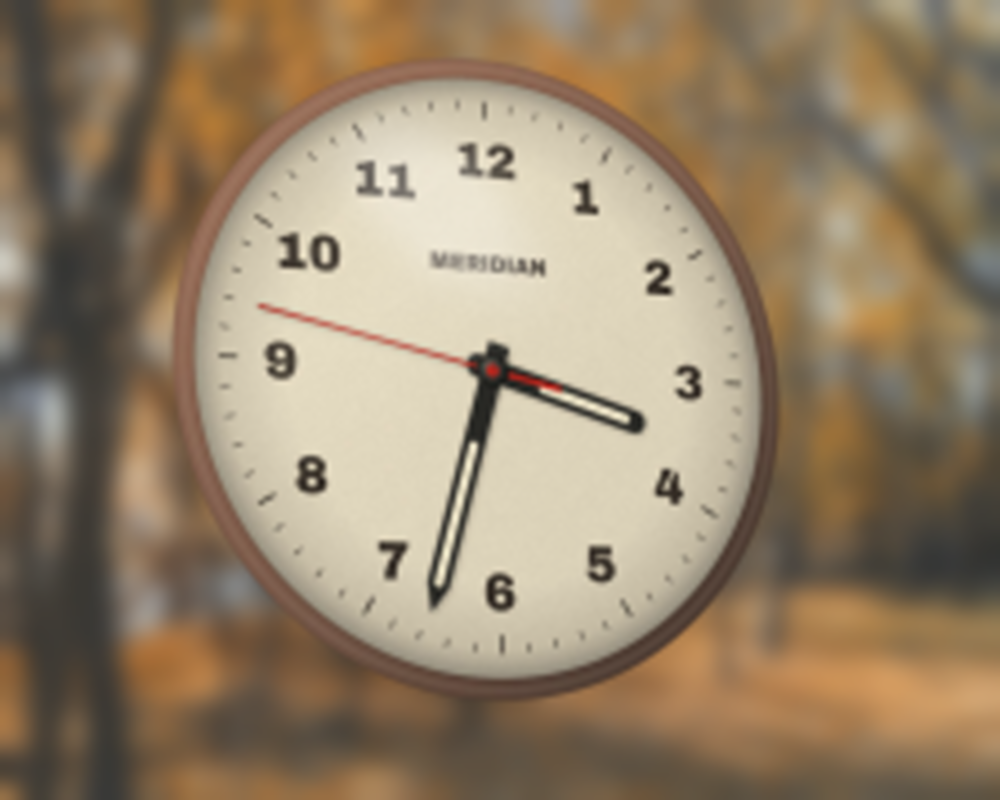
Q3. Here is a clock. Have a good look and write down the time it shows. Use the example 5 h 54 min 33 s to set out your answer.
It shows 3 h 32 min 47 s
